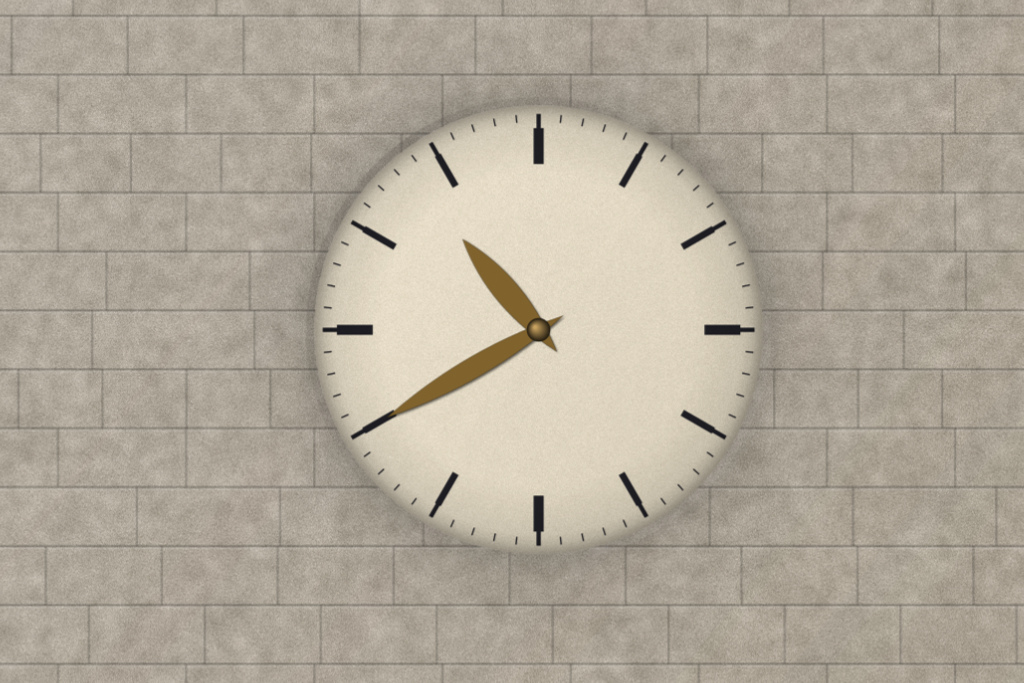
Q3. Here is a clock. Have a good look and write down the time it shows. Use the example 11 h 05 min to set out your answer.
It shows 10 h 40 min
